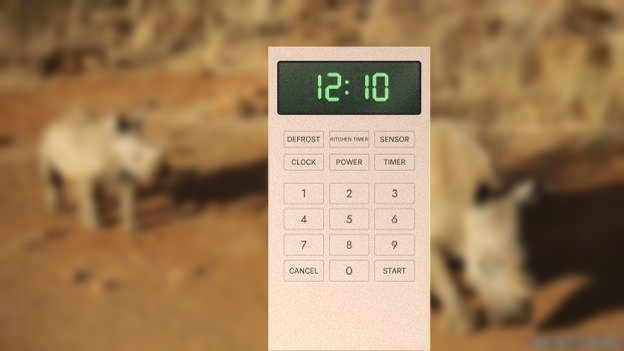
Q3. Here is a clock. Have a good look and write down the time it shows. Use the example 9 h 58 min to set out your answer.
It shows 12 h 10 min
